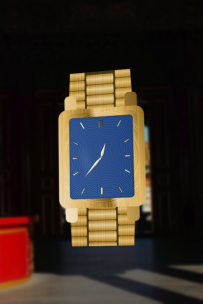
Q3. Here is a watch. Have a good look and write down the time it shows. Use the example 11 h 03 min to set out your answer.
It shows 12 h 37 min
